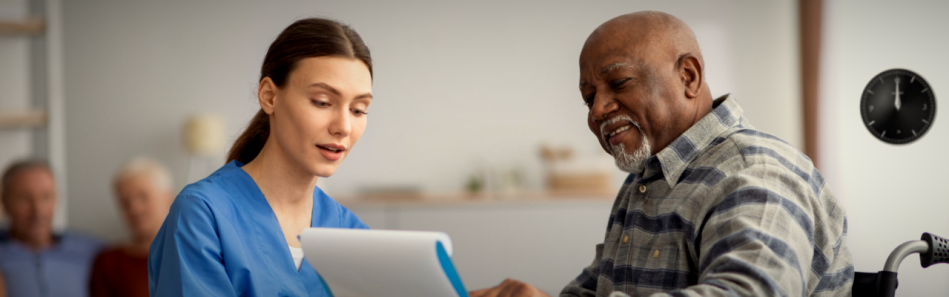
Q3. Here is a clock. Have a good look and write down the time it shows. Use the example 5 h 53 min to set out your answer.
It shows 12 h 00 min
